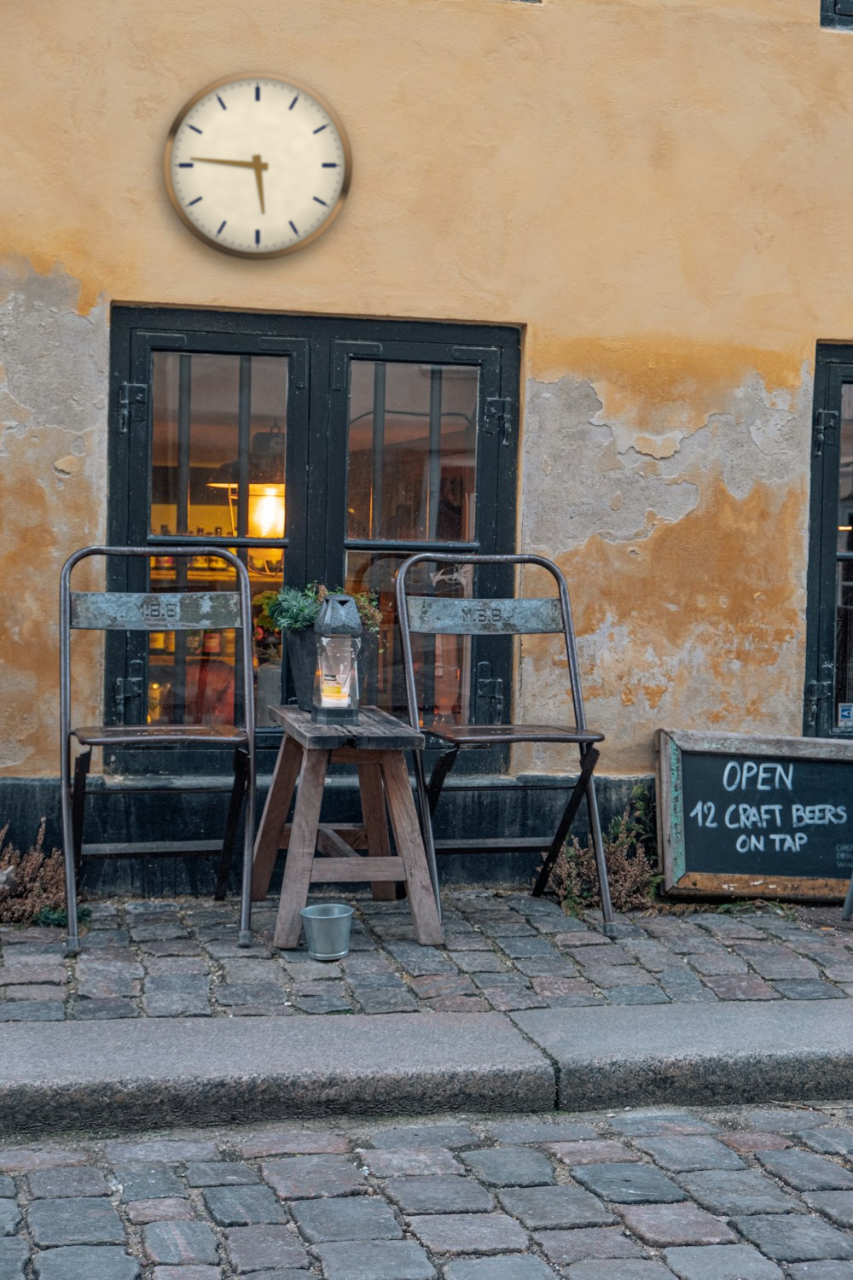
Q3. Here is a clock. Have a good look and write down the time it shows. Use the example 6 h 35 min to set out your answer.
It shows 5 h 46 min
